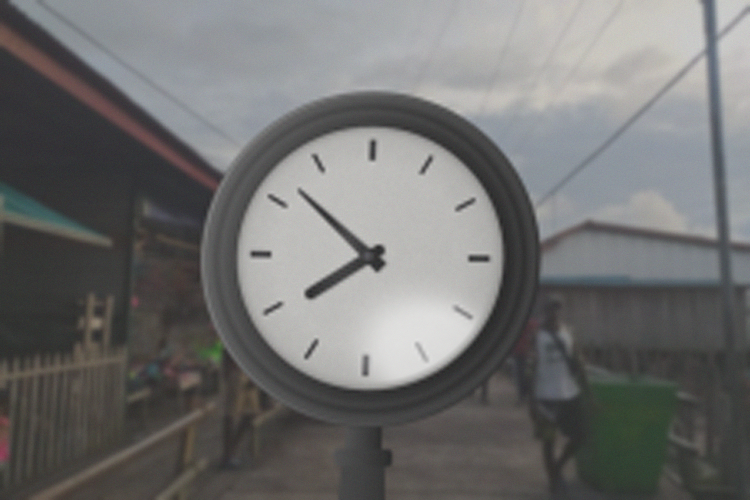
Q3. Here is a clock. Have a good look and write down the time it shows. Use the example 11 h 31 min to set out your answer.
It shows 7 h 52 min
